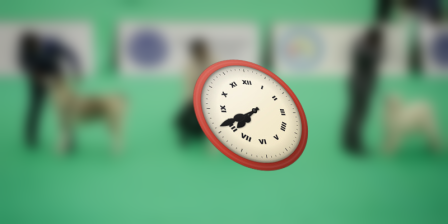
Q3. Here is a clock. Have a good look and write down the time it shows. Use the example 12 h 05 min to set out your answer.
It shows 7 h 41 min
